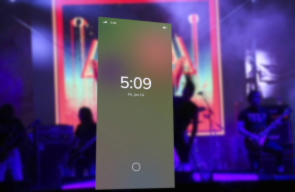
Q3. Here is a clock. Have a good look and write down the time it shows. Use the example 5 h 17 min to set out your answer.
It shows 5 h 09 min
